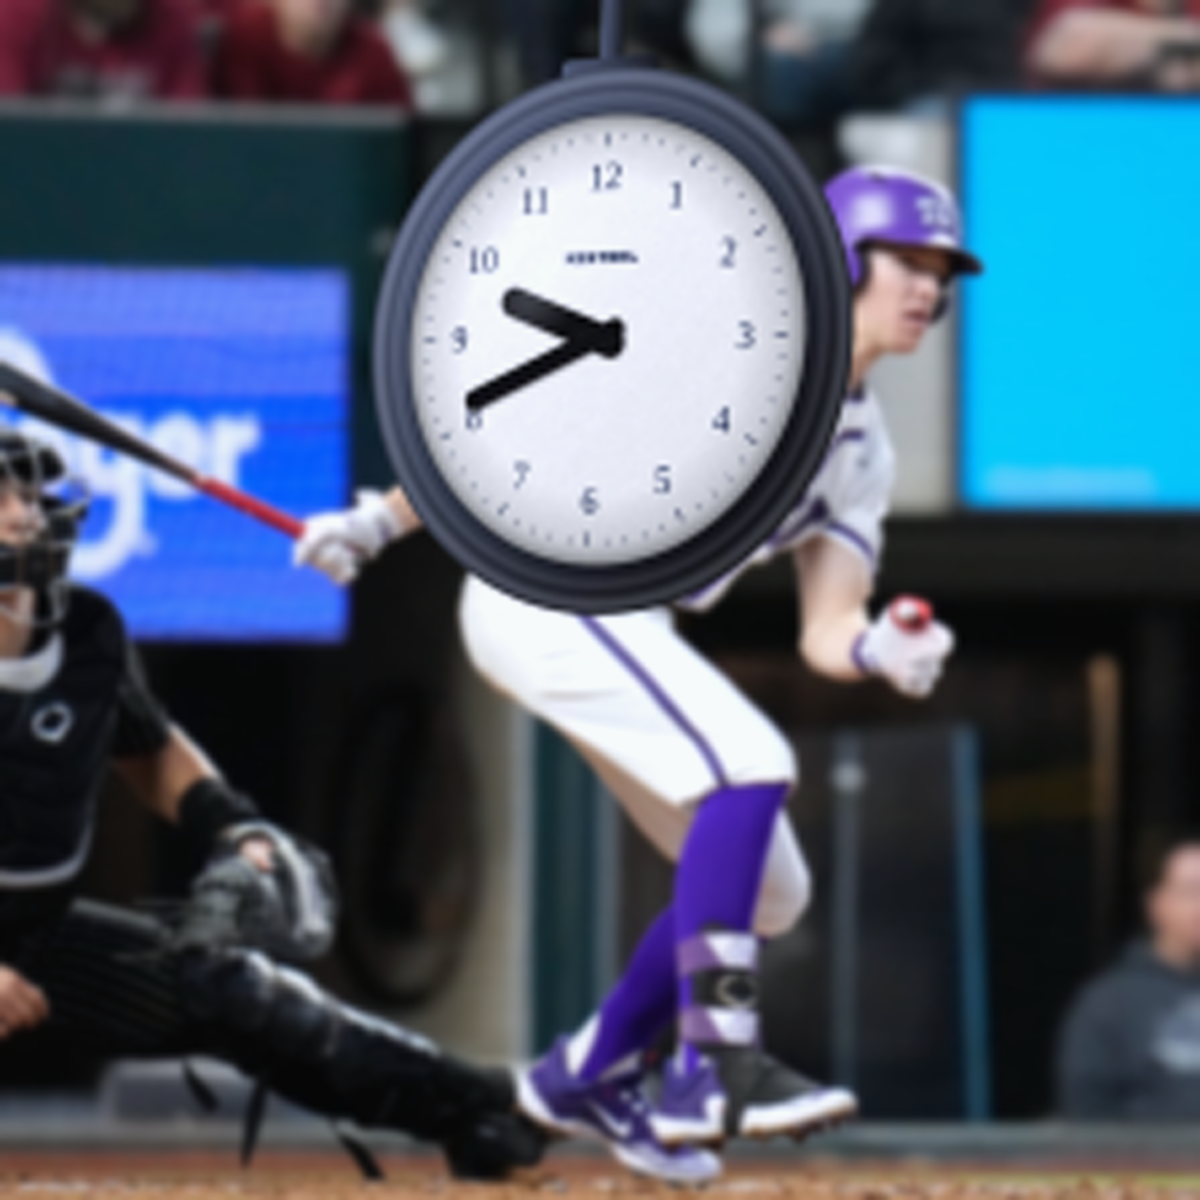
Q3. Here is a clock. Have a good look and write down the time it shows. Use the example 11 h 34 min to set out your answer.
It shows 9 h 41 min
